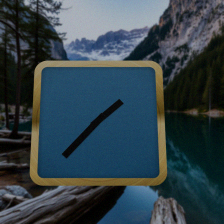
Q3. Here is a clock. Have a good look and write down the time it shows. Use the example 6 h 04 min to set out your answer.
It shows 1 h 37 min
